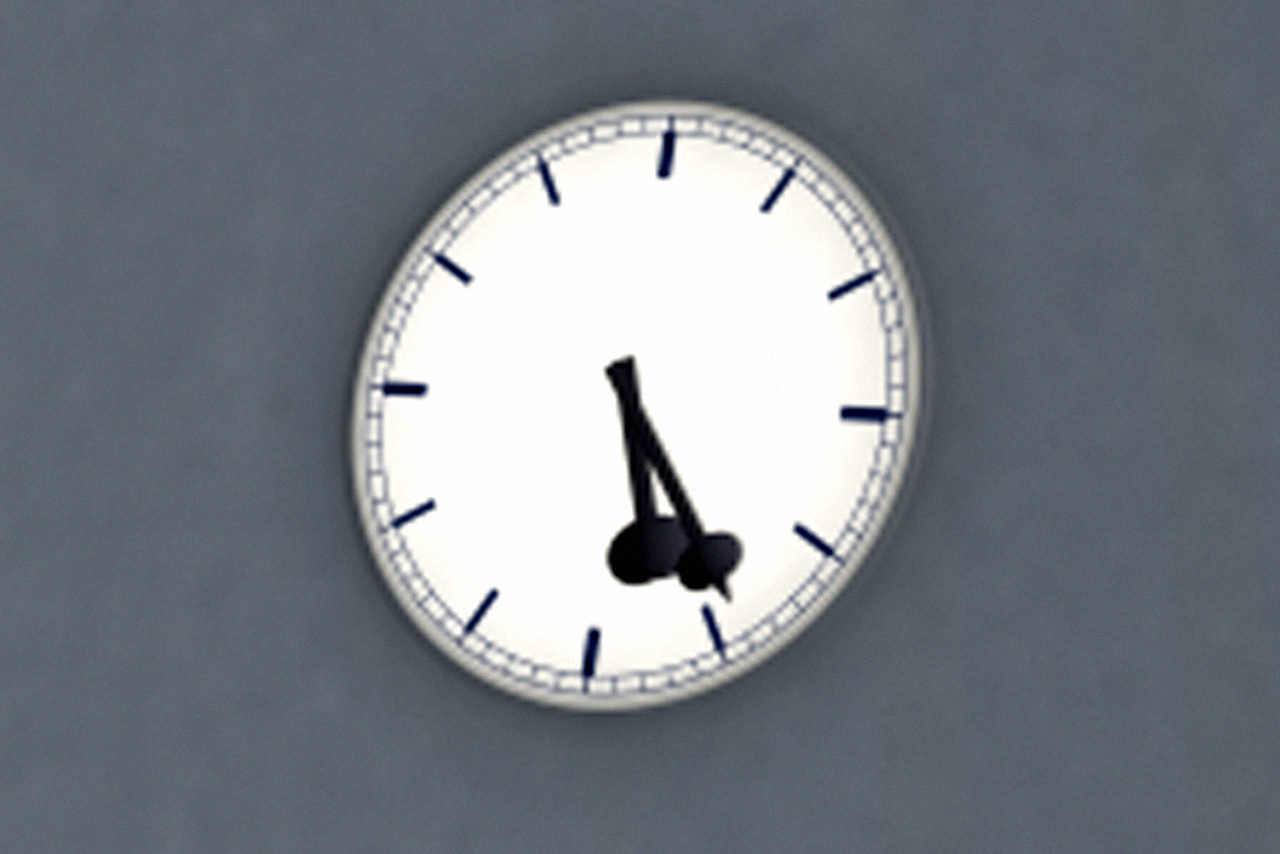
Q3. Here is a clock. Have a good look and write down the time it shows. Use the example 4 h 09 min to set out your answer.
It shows 5 h 24 min
